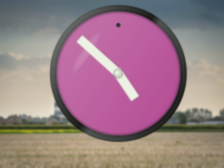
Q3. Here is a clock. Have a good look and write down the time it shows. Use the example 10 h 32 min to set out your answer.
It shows 4 h 52 min
